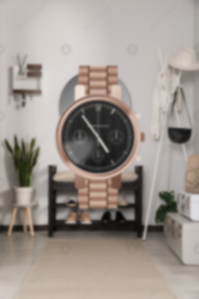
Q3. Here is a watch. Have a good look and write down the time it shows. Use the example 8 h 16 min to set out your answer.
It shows 4 h 54 min
